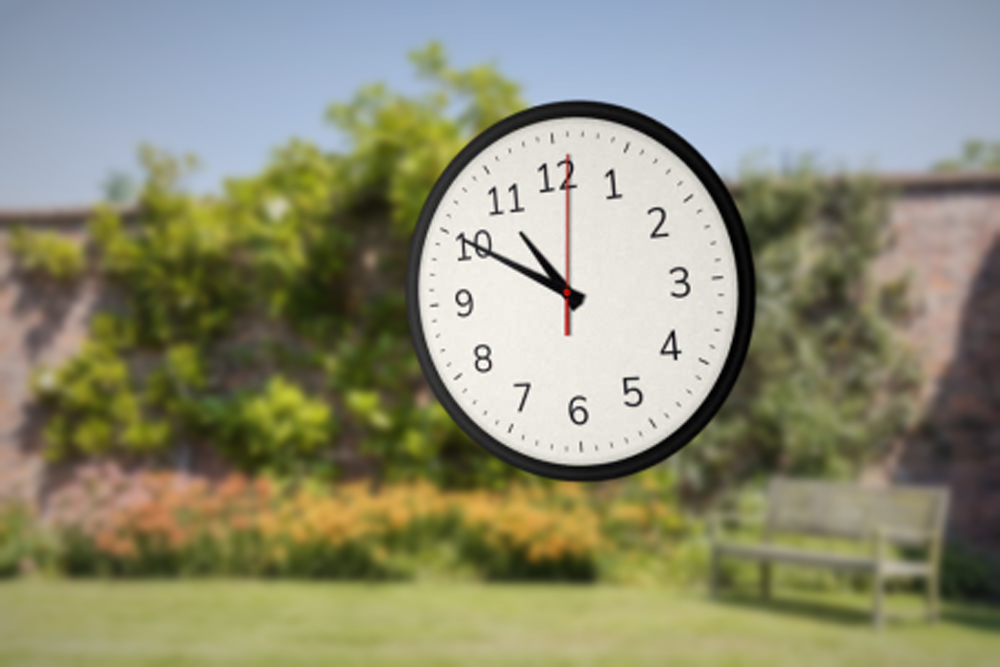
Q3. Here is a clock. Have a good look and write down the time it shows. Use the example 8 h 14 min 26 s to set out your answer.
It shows 10 h 50 min 01 s
